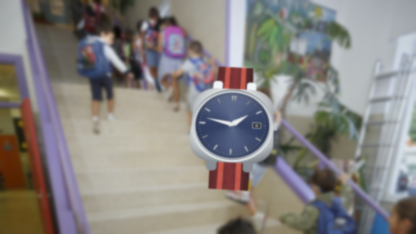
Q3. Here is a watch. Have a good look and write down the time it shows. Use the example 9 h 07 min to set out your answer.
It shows 1 h 47 min
